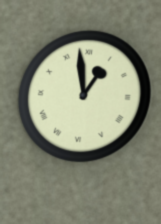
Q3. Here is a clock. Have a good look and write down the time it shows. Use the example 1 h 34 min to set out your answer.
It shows 12 h 58 min
